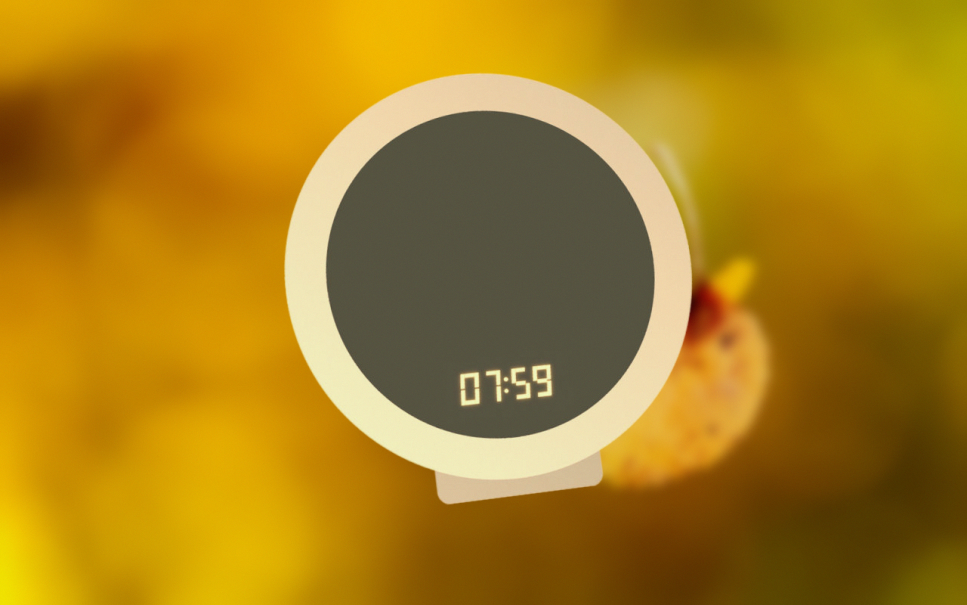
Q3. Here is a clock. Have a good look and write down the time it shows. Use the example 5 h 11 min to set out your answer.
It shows 7 h 59 min
